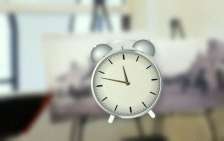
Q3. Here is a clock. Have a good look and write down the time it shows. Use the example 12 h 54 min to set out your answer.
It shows 11 h 48 min
